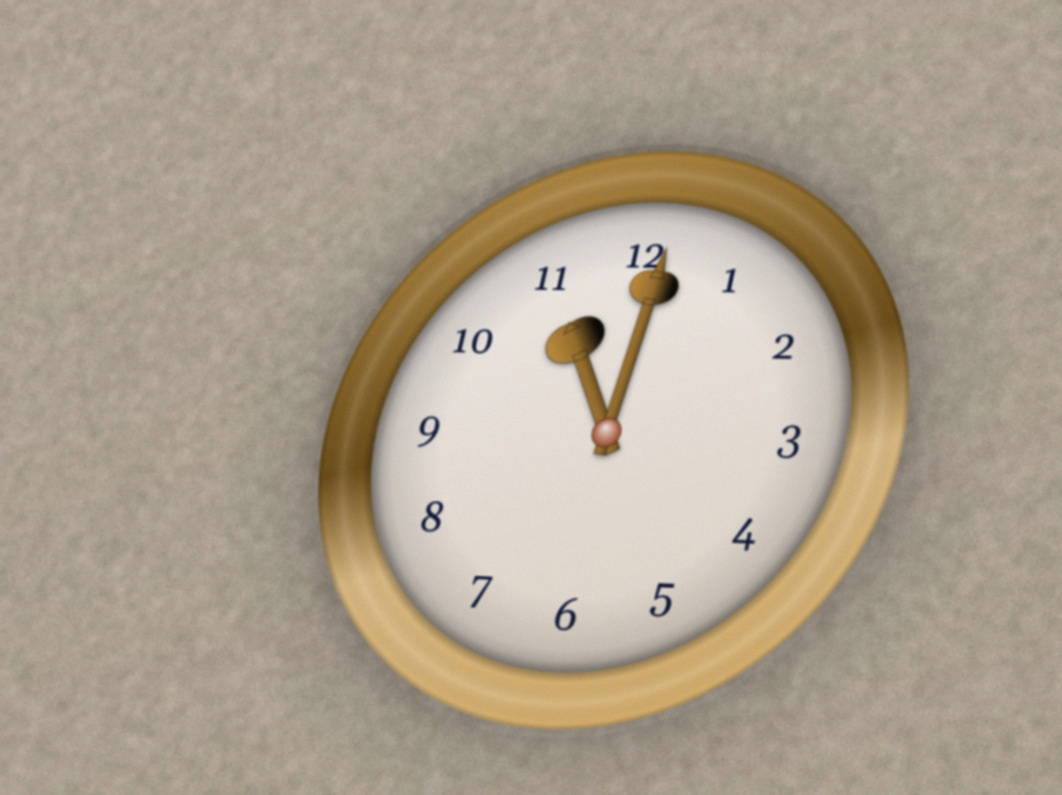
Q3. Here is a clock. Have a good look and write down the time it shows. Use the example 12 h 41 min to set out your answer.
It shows 11 h 01 min
